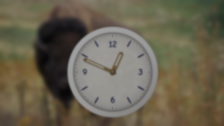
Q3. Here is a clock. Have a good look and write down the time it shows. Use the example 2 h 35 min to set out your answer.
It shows 12 h 49 min
